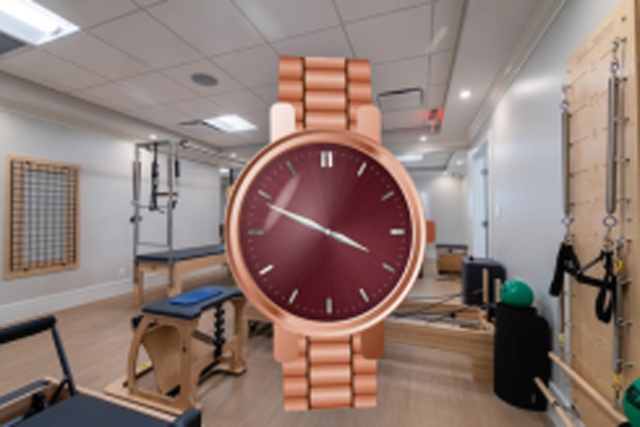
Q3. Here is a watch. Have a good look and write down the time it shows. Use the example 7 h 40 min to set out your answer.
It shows 3 h 49 min
